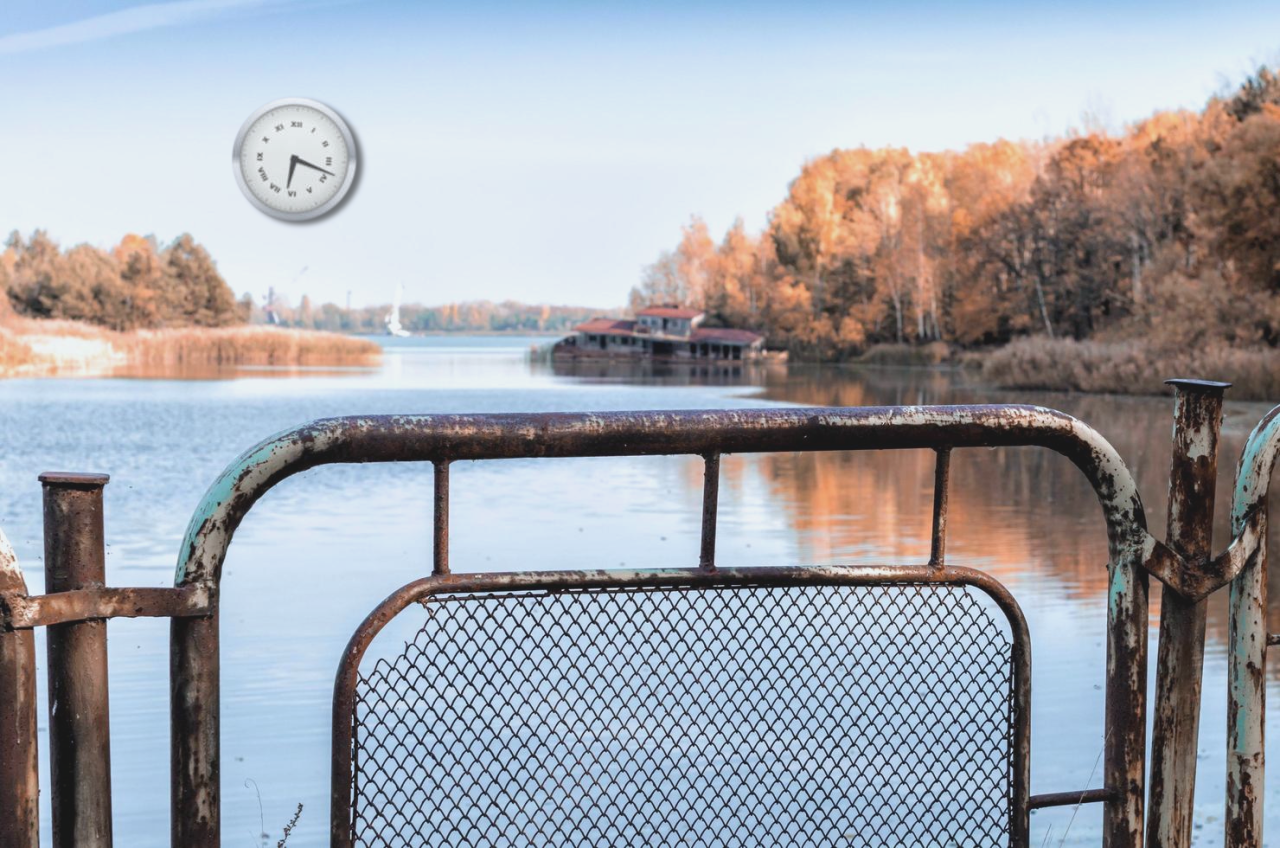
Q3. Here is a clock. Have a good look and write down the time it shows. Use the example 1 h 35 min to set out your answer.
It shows 6 h 18 min
